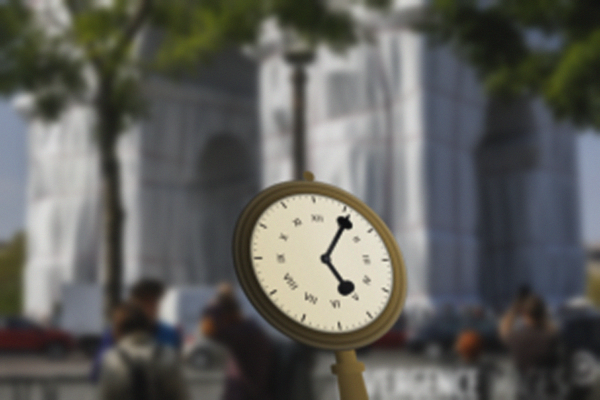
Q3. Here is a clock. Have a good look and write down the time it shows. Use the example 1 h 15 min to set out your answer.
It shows 5 h 06 min
